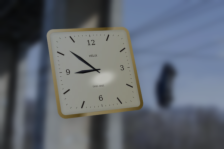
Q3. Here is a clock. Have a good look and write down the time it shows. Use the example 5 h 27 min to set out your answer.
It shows 8 h 52 min
